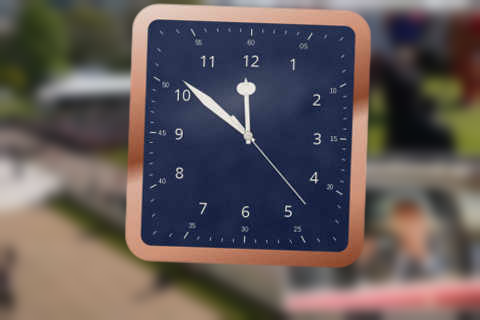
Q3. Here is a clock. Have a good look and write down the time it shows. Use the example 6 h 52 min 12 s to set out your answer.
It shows 11 h 51 min 23 s
